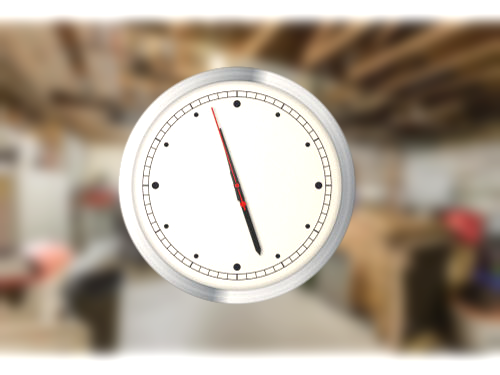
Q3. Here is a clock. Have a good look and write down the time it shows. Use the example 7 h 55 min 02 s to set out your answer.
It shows 11 h 26 min 57 s
